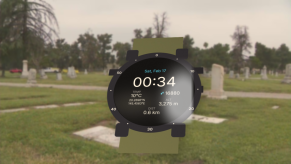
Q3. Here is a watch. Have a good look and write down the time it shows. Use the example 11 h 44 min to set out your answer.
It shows 0 h 34 min
